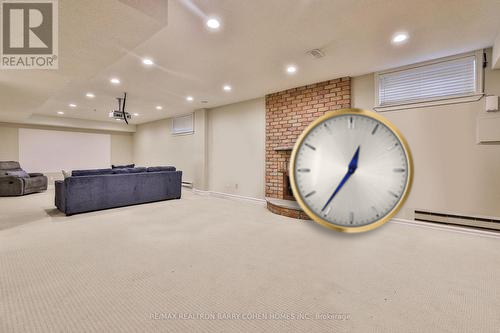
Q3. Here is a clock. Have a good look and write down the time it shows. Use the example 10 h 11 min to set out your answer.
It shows 12 h 36 min
